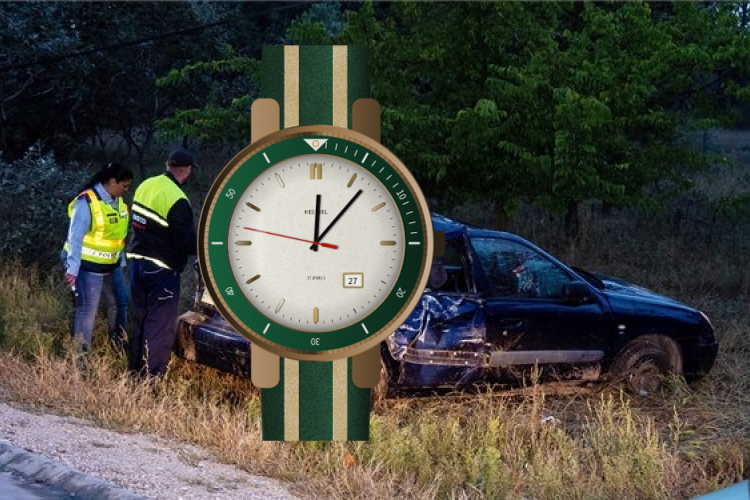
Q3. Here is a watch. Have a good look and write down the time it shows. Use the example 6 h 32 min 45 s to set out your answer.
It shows 12 h 06 min 47 s
